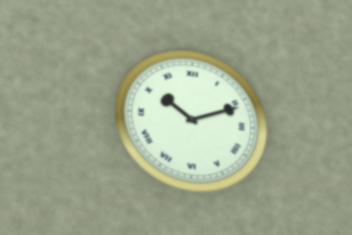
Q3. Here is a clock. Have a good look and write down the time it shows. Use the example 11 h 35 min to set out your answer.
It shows 10 h 11 min
